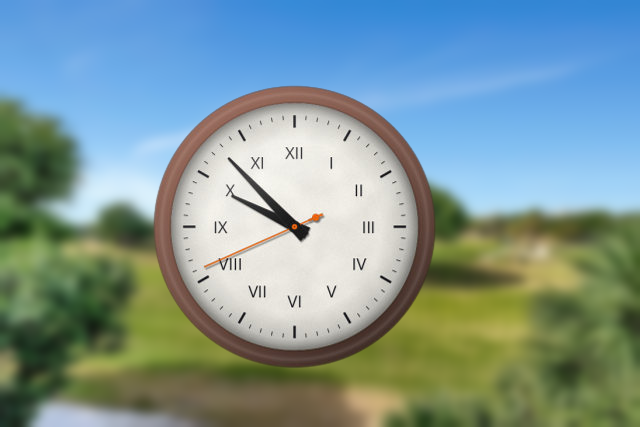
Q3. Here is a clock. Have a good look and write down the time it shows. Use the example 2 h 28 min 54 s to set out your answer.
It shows 9 h 52 min 41 s
